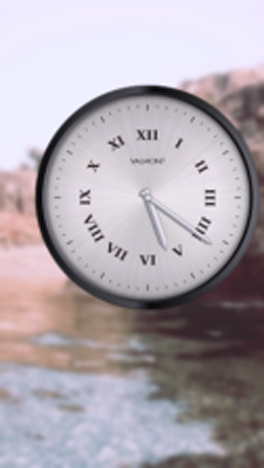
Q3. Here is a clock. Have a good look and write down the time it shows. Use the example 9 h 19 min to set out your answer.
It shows 5 h 21 min
